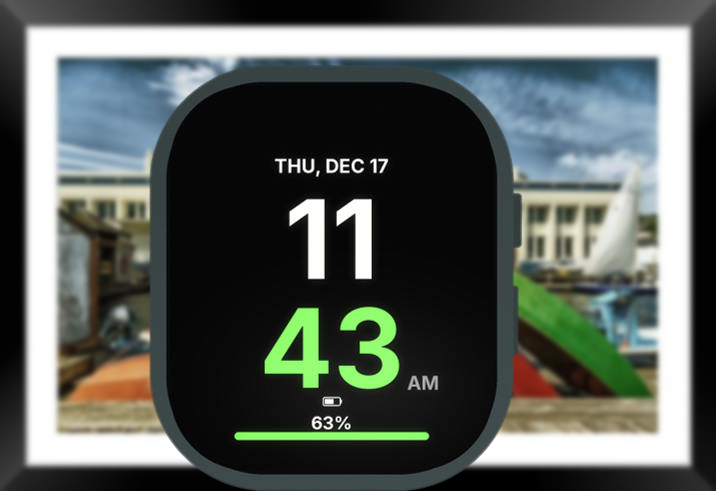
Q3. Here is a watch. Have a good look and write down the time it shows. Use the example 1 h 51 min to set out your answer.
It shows 11 h 43 min
